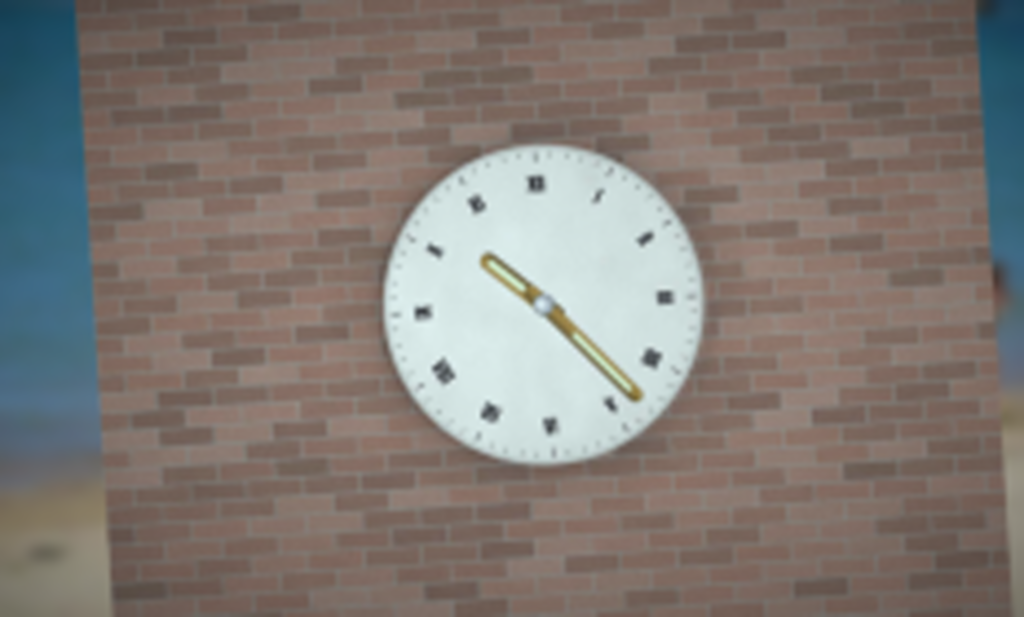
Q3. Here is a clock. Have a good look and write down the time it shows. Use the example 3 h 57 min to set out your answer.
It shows 10 h 23 min
